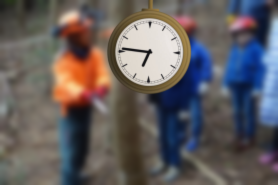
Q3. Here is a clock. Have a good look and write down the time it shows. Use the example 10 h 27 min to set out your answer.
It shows 6 h 46 min
